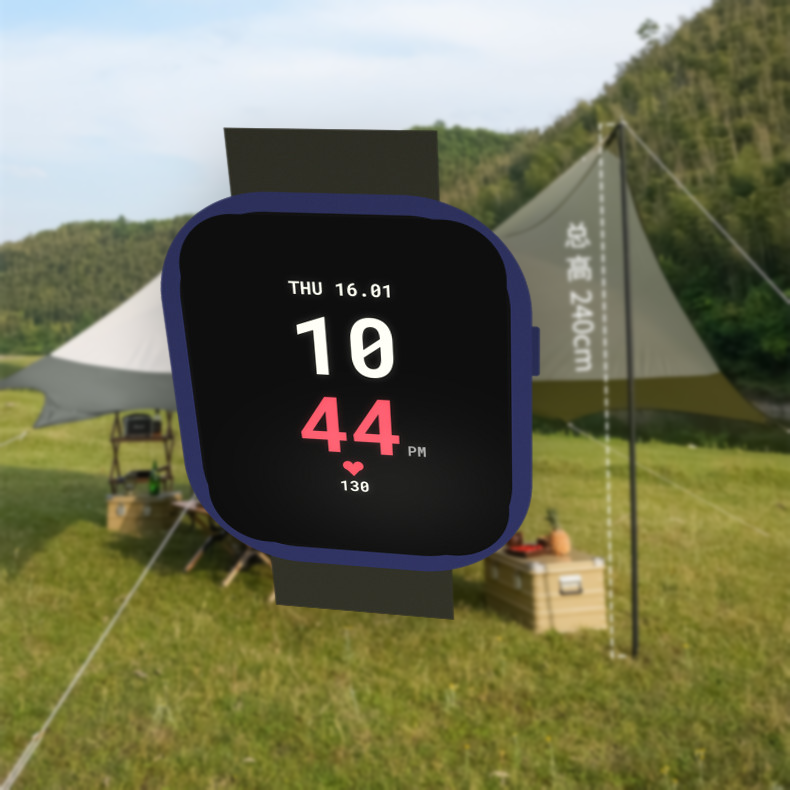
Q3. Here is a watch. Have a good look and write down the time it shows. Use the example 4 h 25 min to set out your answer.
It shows 10 h 44 min
